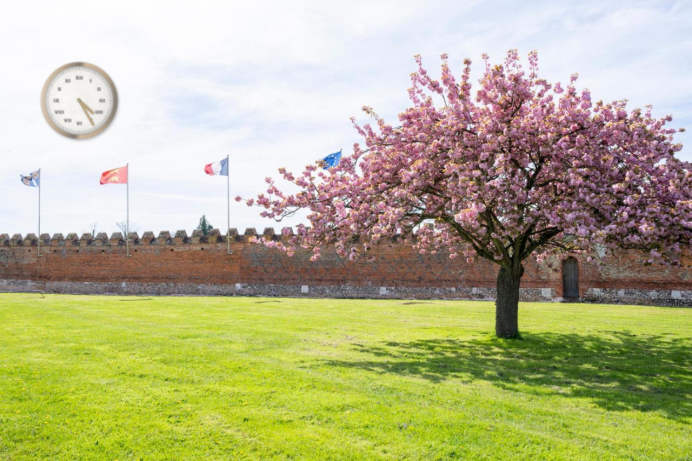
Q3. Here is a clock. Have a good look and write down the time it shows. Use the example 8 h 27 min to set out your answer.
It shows 4 h 25 min
